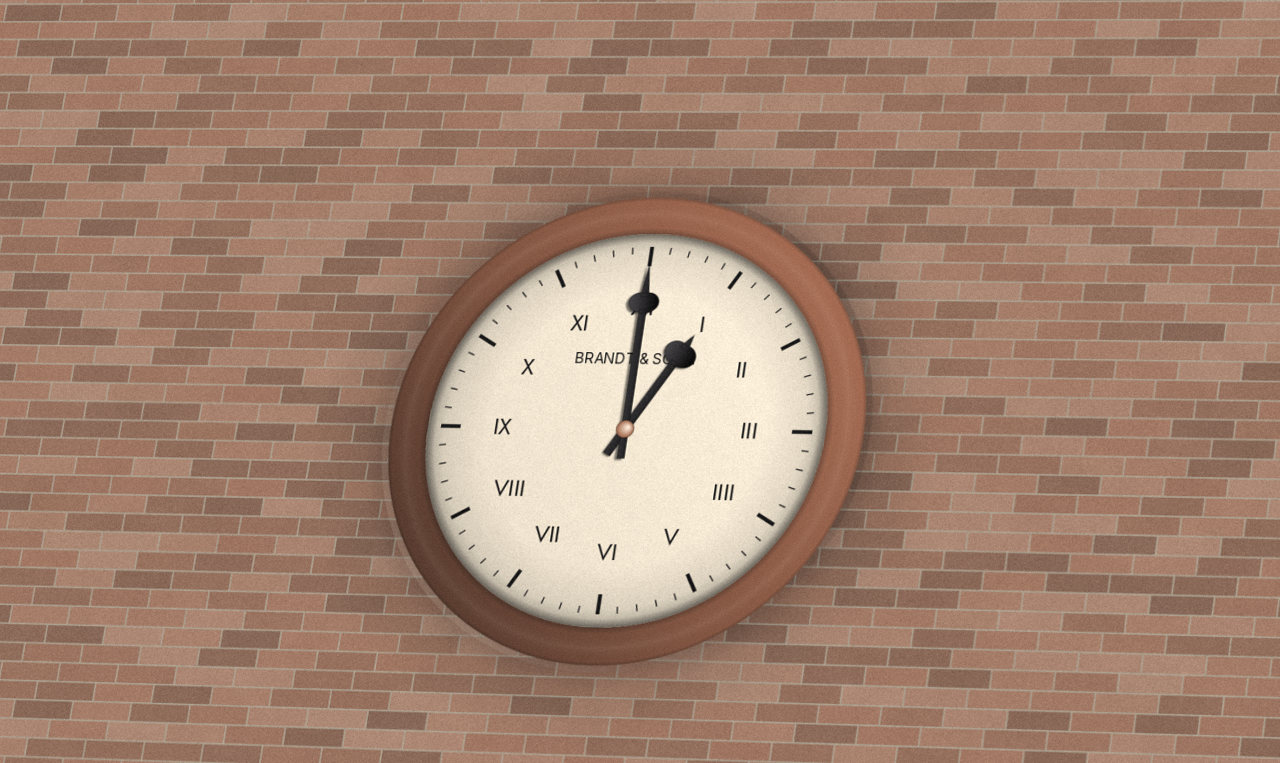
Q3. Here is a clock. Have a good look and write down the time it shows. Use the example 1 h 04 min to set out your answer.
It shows 1 h 00 min
